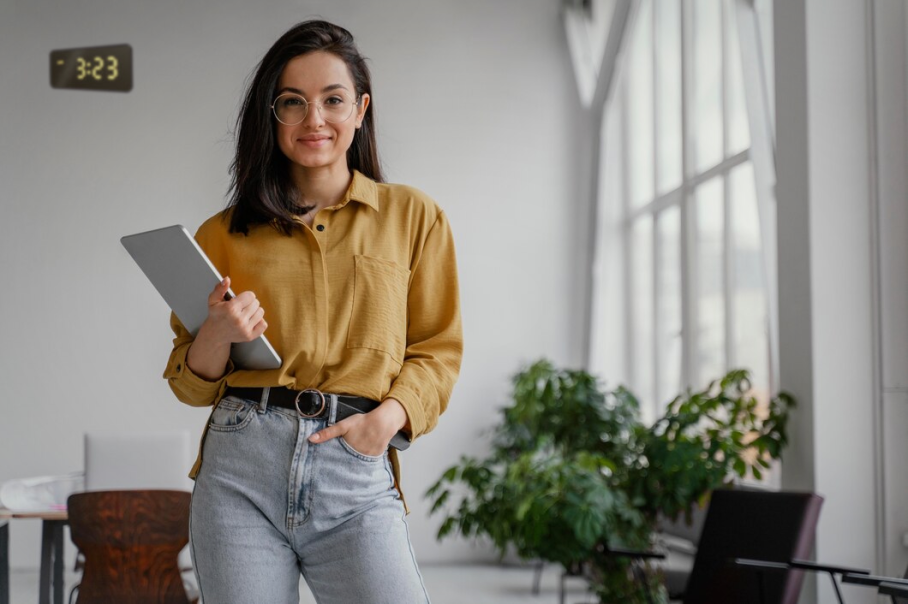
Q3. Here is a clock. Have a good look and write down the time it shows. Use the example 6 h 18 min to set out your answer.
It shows 3 h 23 min
